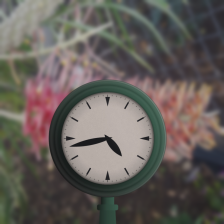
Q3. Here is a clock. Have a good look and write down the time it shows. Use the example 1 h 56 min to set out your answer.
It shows 4 h 43 min
